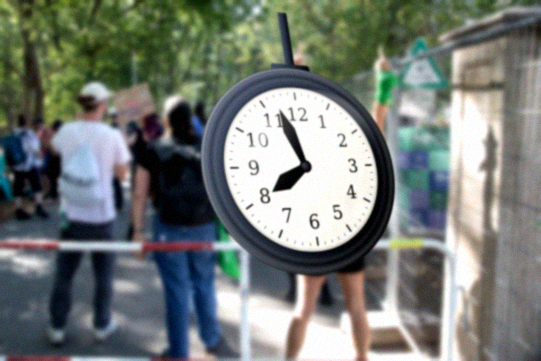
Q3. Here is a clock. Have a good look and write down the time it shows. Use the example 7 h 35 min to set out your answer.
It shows 7 h 57 min
